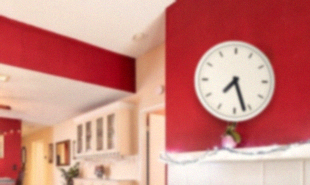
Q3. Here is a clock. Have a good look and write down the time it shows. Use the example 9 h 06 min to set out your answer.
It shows 7 h 27 min
